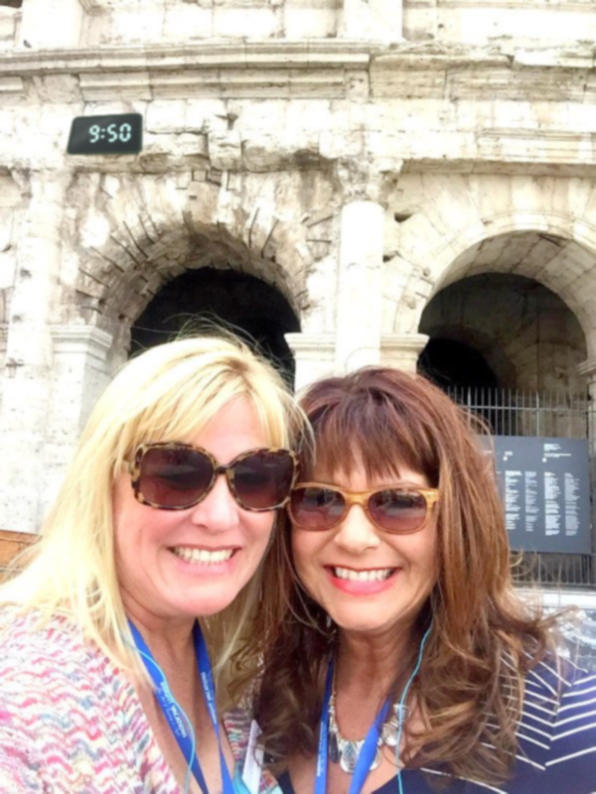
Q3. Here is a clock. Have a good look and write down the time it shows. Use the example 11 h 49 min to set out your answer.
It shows 9 h 50 min
